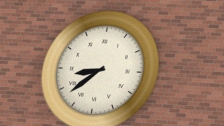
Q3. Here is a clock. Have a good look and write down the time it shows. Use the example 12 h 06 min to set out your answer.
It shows 8 h 38 min
